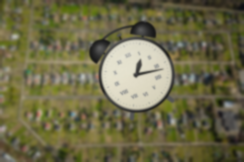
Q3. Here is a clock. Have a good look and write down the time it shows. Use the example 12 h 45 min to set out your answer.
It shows 1 h 17 min
